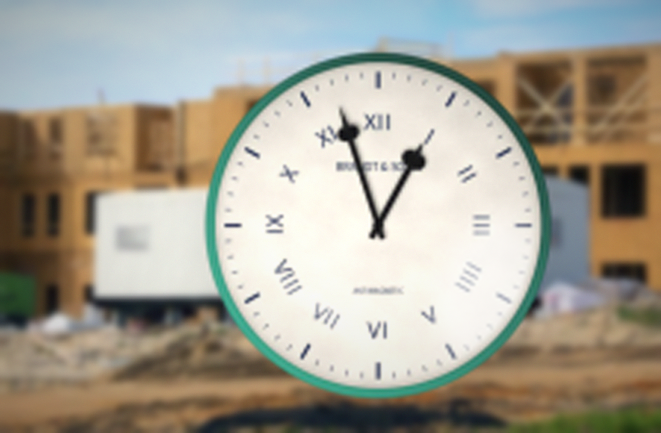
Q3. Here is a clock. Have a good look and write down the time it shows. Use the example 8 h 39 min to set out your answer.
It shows 12 h 57 min
